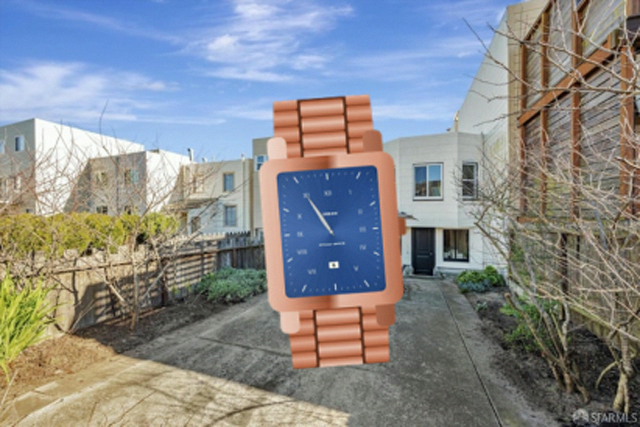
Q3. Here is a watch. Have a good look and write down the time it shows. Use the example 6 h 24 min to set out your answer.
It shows 10 h 55 min
